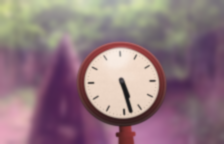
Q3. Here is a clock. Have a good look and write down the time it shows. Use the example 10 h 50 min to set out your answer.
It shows 5 h 28 min
